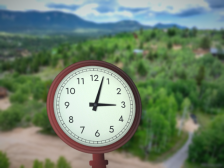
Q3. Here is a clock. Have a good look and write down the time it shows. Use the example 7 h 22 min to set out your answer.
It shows 3 h 03 min
